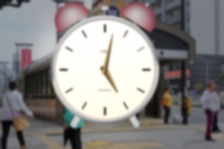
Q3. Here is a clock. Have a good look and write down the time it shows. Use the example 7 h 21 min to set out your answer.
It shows 5 h 02 min
